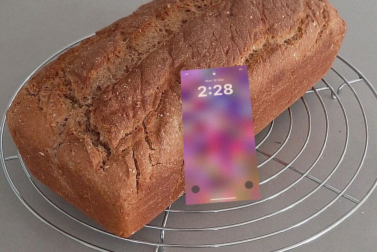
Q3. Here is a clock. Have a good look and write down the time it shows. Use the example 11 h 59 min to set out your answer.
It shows 2 h 28 min
